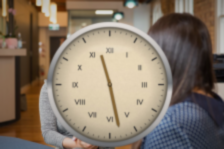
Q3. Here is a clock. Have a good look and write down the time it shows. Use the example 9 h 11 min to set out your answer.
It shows 11 h 28 min
